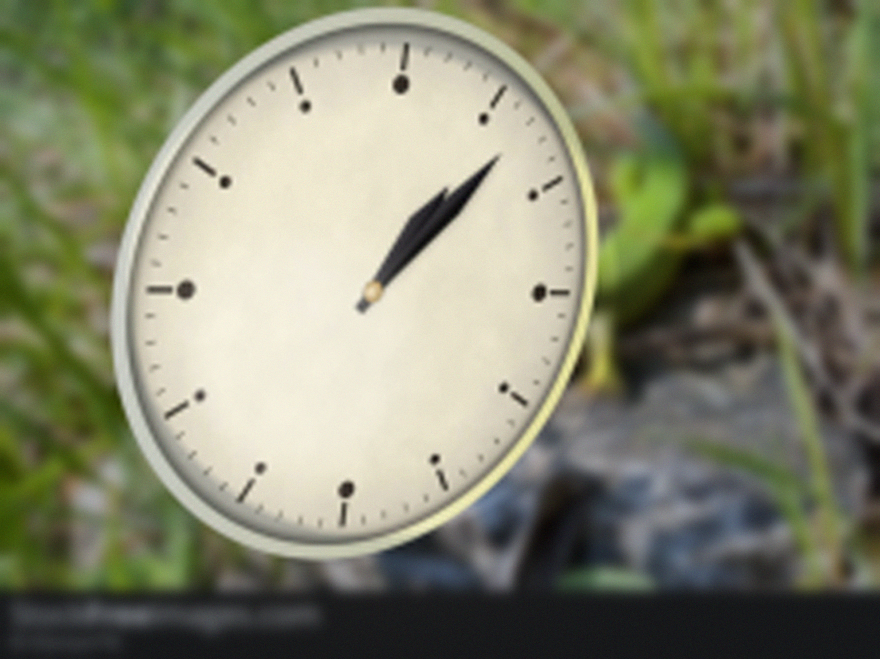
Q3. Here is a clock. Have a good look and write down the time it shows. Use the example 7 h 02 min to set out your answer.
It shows 1 h 07 min
